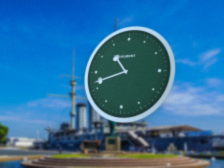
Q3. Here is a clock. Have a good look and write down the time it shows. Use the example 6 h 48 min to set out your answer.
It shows 10 h 42 min
